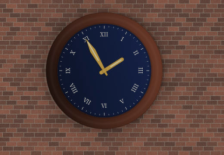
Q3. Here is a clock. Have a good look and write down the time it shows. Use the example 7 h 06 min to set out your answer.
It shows 1 h 55 min
